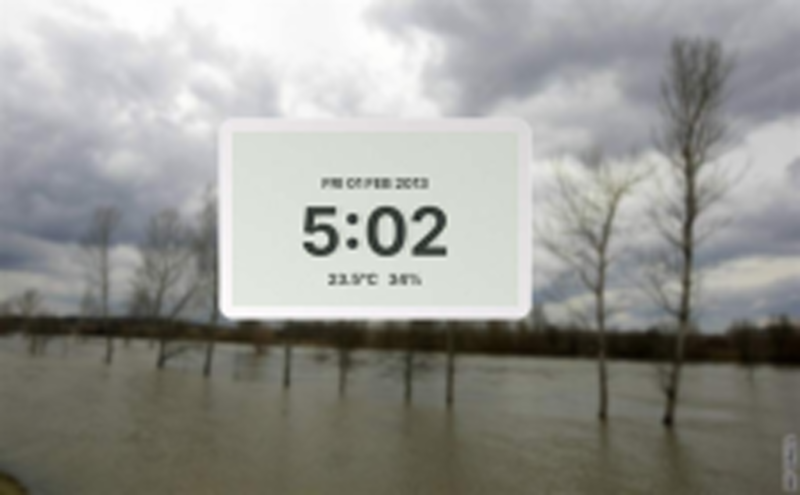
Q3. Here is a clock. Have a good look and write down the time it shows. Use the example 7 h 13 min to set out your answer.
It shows 5 h 02 min
